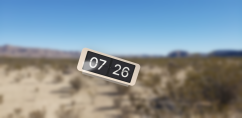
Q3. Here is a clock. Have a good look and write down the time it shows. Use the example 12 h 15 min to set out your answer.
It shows 7 h 26 min
